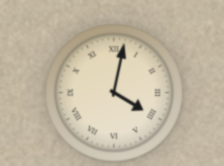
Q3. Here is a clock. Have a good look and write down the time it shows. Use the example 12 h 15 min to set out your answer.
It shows 4 h 02 min
